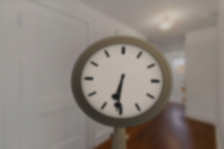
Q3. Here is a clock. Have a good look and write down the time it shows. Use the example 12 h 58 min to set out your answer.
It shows 6 h 31 min
